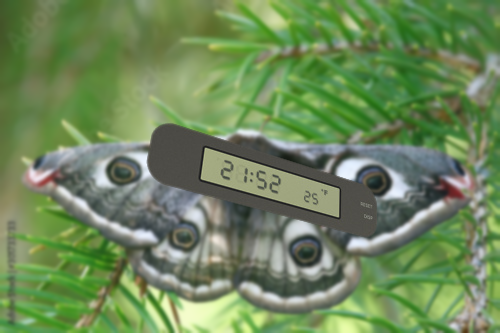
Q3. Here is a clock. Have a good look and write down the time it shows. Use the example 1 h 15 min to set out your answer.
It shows 21 h 52 min
